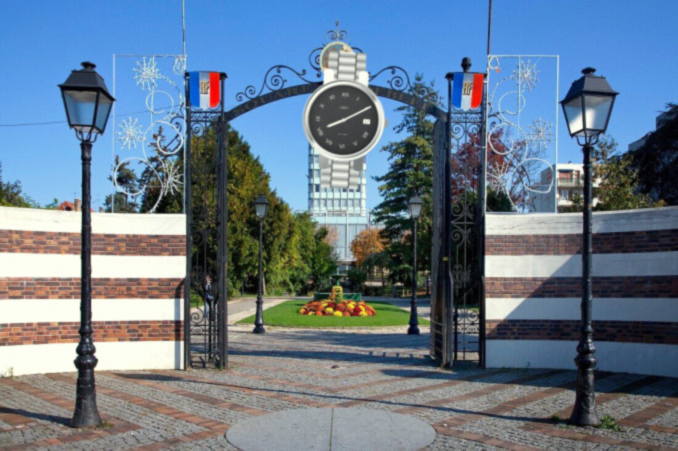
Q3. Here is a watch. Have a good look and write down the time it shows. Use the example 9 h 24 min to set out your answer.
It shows 8 h 10 min
